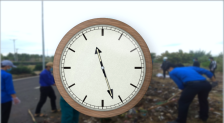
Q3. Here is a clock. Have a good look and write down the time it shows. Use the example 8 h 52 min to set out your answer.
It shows 11 h 27 min
